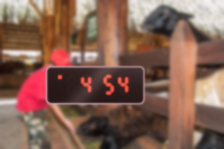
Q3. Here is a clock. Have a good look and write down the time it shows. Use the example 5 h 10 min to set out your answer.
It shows 4 h 54 min
